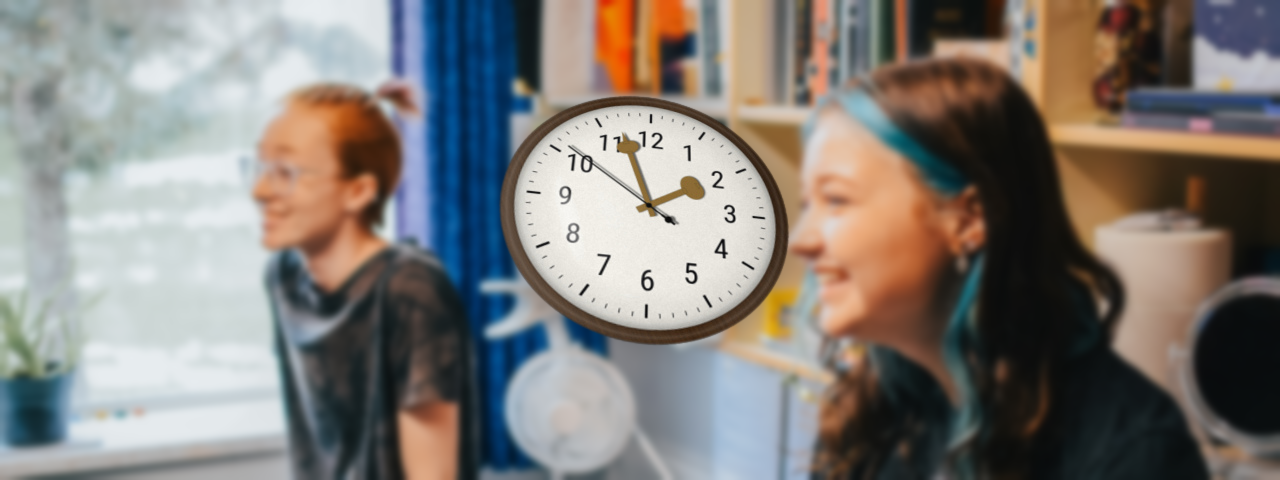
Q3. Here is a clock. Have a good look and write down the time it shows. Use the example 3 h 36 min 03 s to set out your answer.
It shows 1 h 56 min 51 s
